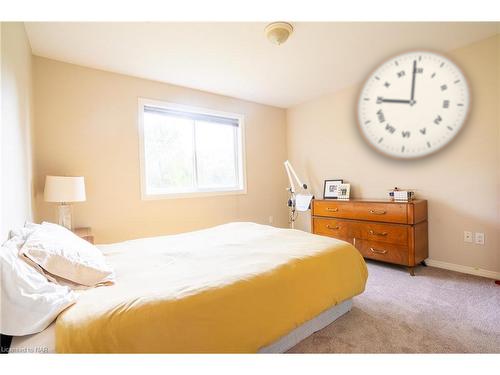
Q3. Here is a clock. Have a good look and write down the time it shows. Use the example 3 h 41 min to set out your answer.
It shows 8 h 59 min
